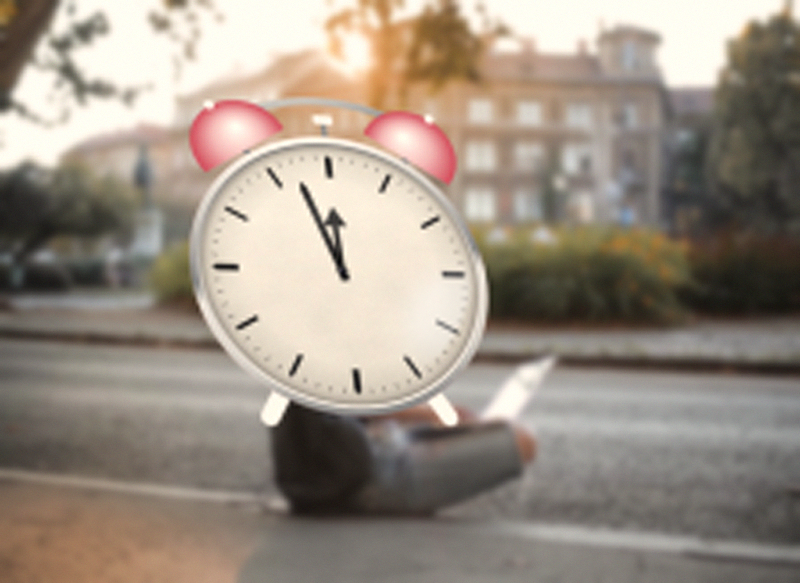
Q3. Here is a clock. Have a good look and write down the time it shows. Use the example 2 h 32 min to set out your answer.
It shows 11 h 57 min
